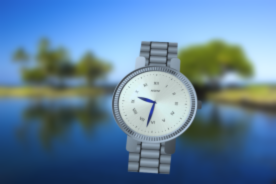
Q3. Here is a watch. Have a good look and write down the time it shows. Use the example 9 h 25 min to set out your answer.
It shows 9 h 32 min
